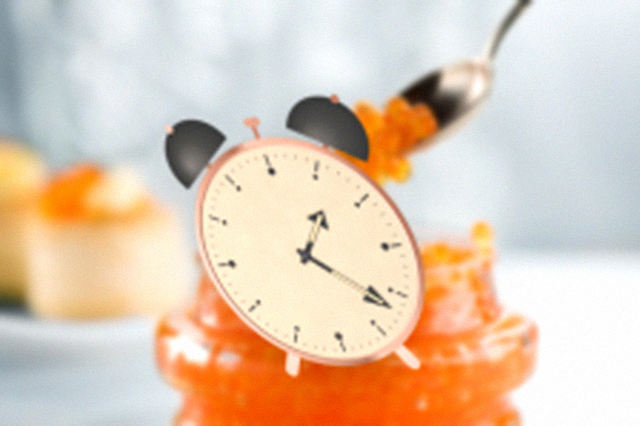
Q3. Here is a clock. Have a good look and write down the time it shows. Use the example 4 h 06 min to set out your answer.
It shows 1 h 22 min
